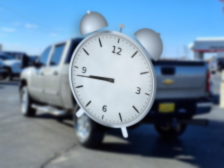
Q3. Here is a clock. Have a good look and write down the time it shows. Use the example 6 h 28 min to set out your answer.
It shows 8 h 43 min
